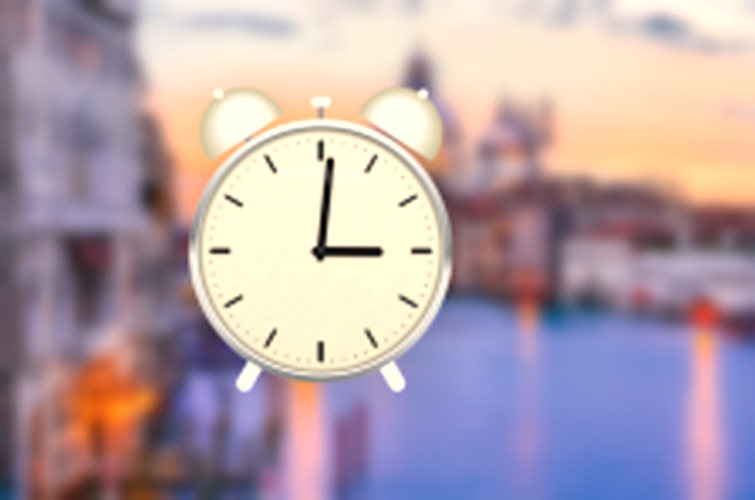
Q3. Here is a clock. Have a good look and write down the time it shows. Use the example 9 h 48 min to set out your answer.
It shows 3 h 01 min
